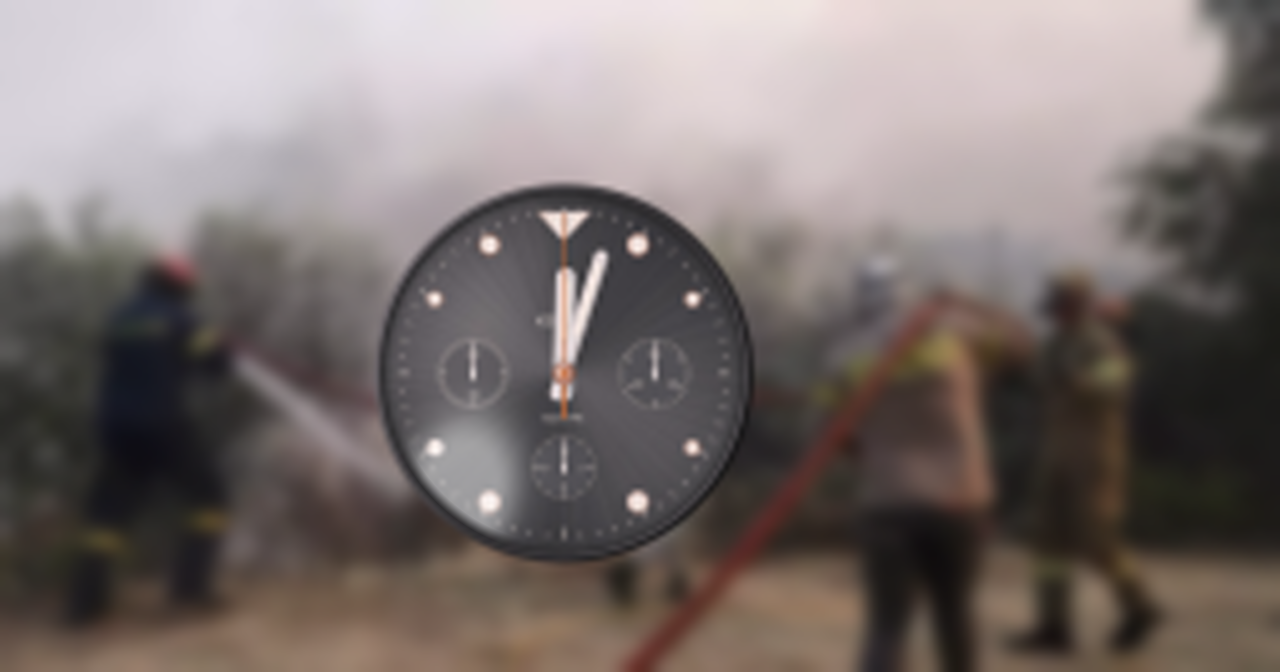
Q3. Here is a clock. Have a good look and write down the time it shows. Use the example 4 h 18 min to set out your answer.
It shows 12 h 03 min
